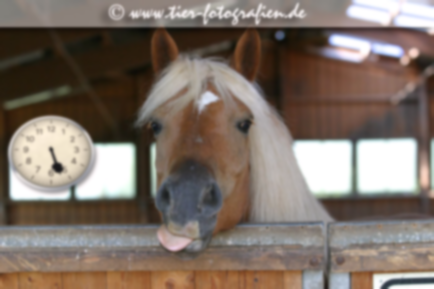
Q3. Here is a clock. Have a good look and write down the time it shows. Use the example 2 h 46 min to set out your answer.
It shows 5 h 27 min
